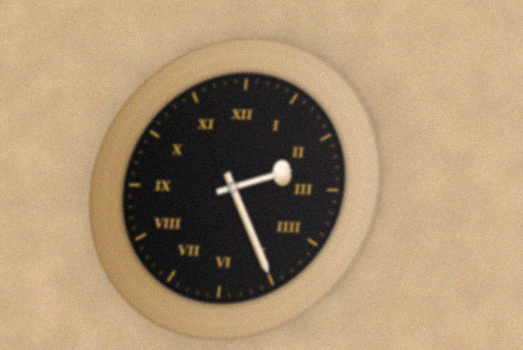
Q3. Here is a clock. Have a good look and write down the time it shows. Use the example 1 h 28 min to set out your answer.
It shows 2 h 25 min
